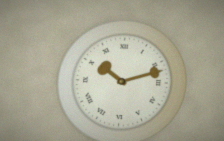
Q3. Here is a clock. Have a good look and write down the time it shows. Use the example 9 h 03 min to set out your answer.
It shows 10 h 12 min
